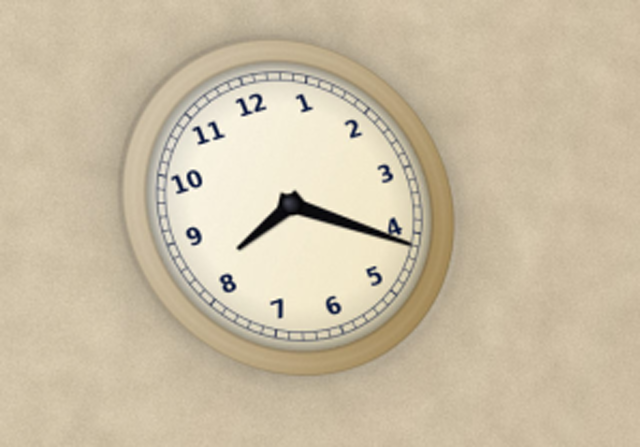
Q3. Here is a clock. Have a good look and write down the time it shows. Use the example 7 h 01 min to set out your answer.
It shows 8 h 21 min
